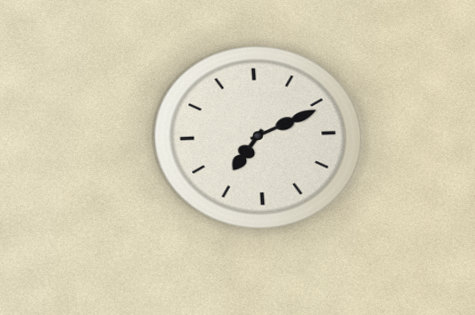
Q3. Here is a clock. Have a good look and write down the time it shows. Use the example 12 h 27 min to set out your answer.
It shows 7 h 11 min
